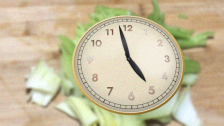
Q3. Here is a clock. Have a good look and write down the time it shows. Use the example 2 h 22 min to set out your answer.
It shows 4 h 58 min
